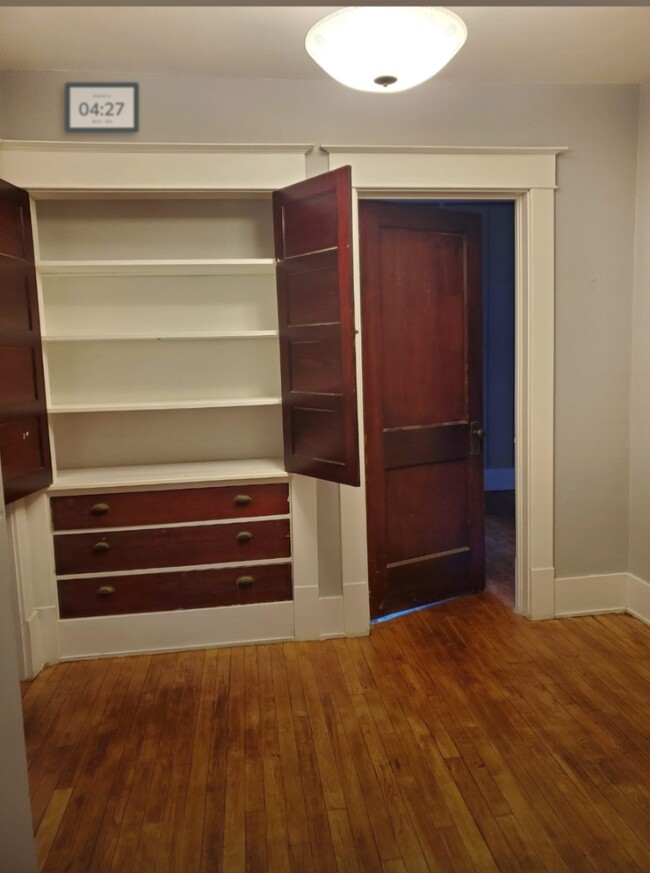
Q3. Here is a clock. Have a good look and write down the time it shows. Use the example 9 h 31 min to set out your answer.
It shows 4 h 27 min
